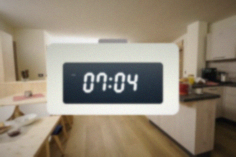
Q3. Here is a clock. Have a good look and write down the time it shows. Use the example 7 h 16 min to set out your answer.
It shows 7 h 04 min
